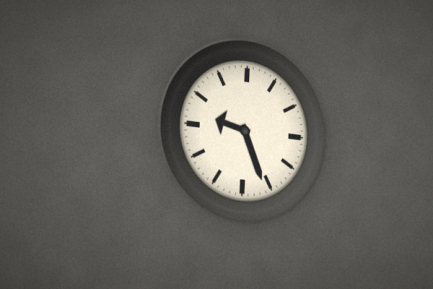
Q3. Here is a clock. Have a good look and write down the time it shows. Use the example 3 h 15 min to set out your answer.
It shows 9 h 26 min
